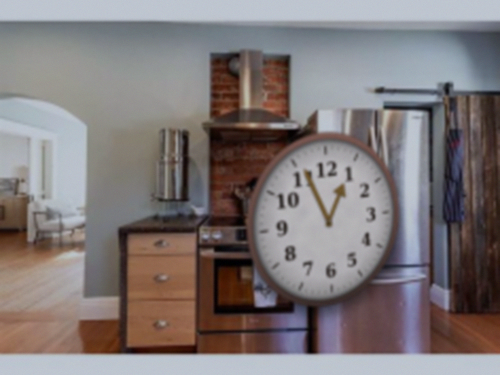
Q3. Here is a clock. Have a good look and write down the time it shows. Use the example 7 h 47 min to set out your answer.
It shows 12 h 56 min
